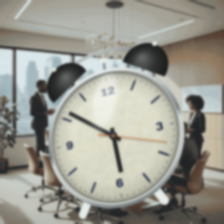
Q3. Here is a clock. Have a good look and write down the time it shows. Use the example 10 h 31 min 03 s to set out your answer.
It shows 5 h 51 min 18 s
